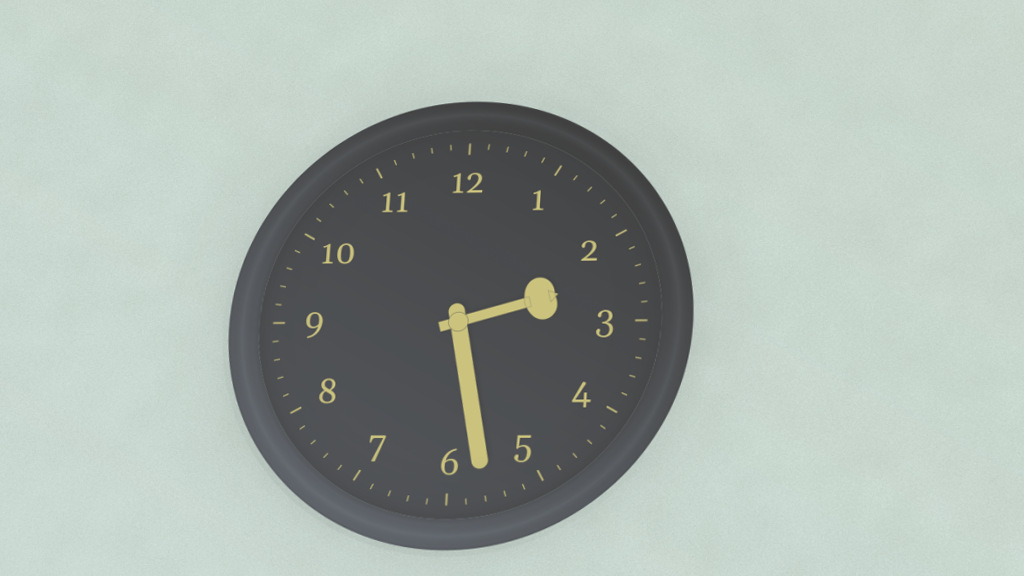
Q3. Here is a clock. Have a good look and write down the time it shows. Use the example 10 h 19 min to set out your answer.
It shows 2 h 28 min
